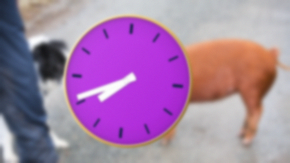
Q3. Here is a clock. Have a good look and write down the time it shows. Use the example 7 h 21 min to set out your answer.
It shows 7 h 41 min
